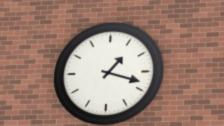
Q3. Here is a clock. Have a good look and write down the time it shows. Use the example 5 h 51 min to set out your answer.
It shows 1 h 18 min
